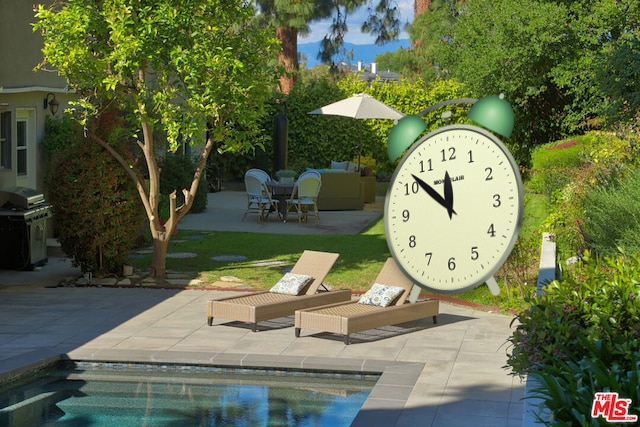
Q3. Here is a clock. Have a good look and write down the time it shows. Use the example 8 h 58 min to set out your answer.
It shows 11 h 52 min
